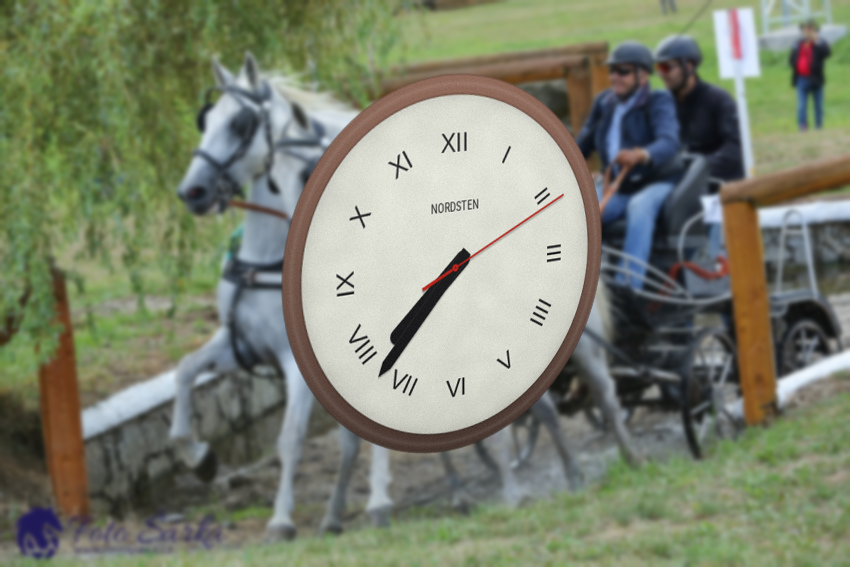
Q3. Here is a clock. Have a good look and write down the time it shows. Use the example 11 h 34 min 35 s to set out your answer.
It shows 7 h 37 min 11 s
